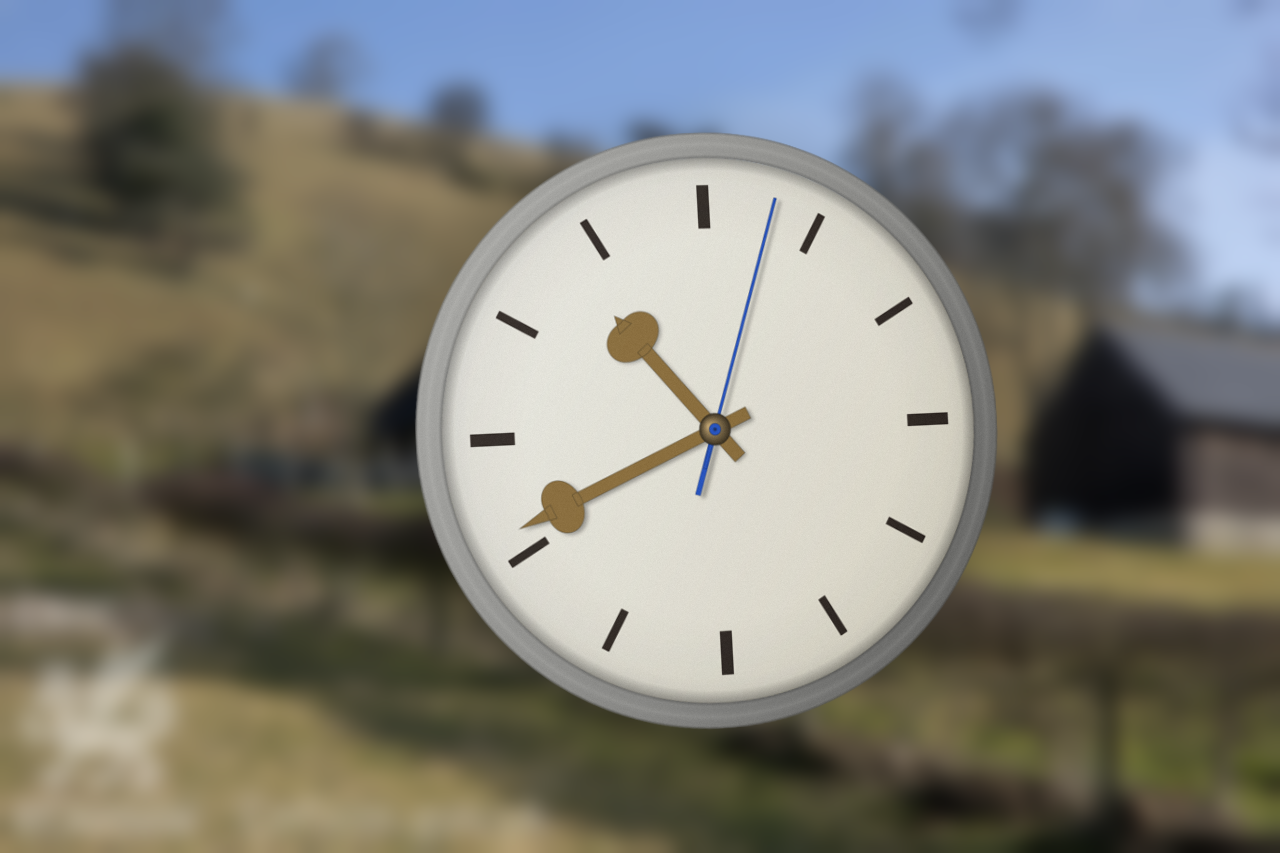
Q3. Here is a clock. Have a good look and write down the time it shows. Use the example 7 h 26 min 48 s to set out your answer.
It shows 10 h 41 min 03 s
